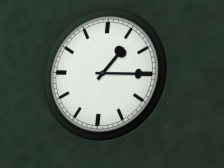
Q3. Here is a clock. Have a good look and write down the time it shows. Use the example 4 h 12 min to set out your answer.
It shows 1 h 15 min
